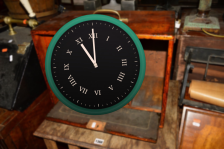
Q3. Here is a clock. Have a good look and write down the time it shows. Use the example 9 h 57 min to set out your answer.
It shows 11 h 00 min
